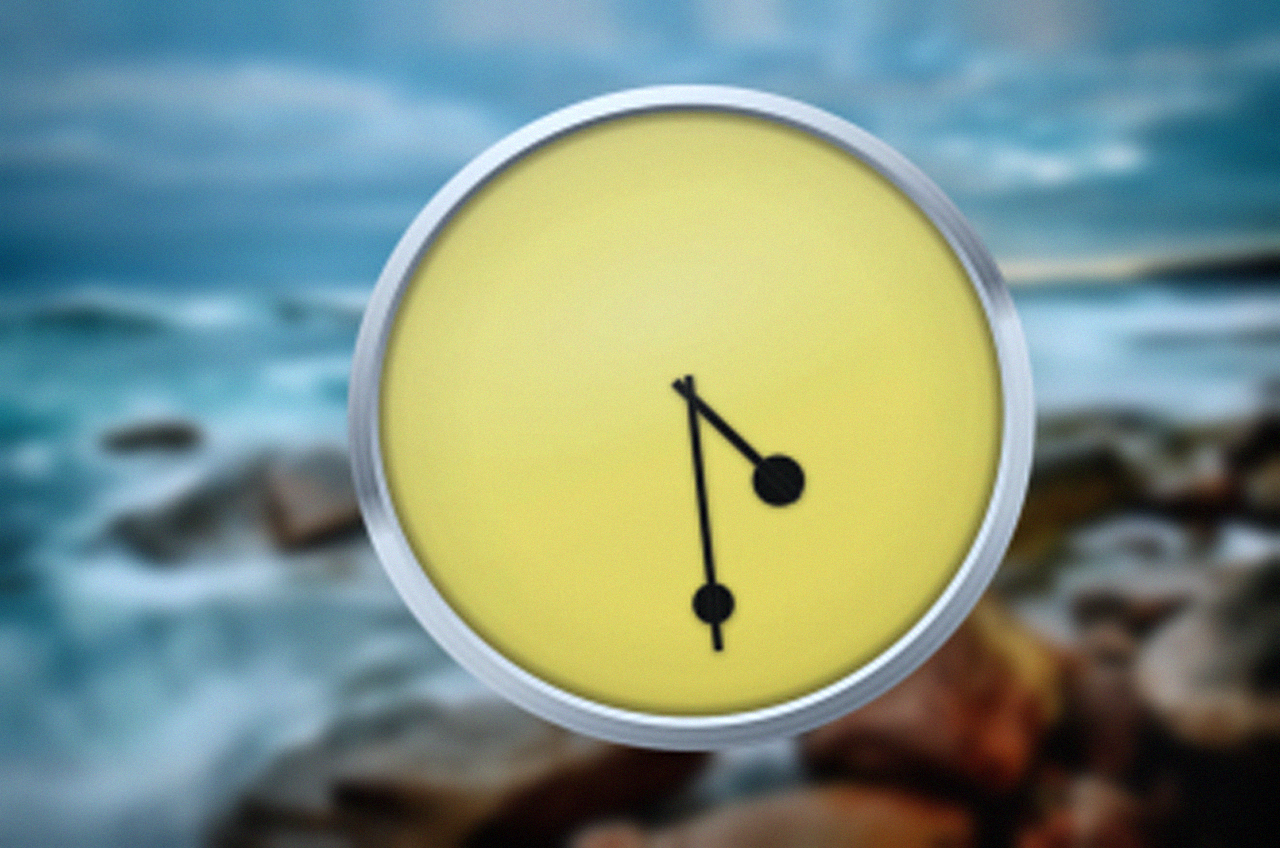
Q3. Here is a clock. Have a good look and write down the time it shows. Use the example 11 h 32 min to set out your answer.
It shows 4 h 29 min
